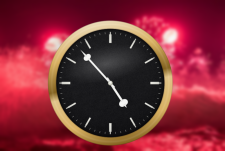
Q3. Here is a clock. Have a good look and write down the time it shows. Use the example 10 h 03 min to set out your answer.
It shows 4 h 53 min
